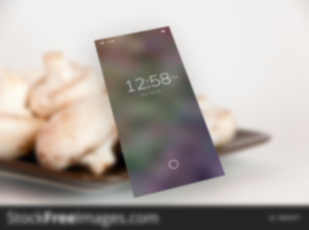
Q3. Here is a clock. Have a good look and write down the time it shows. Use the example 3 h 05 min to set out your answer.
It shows 12 h 58 min
